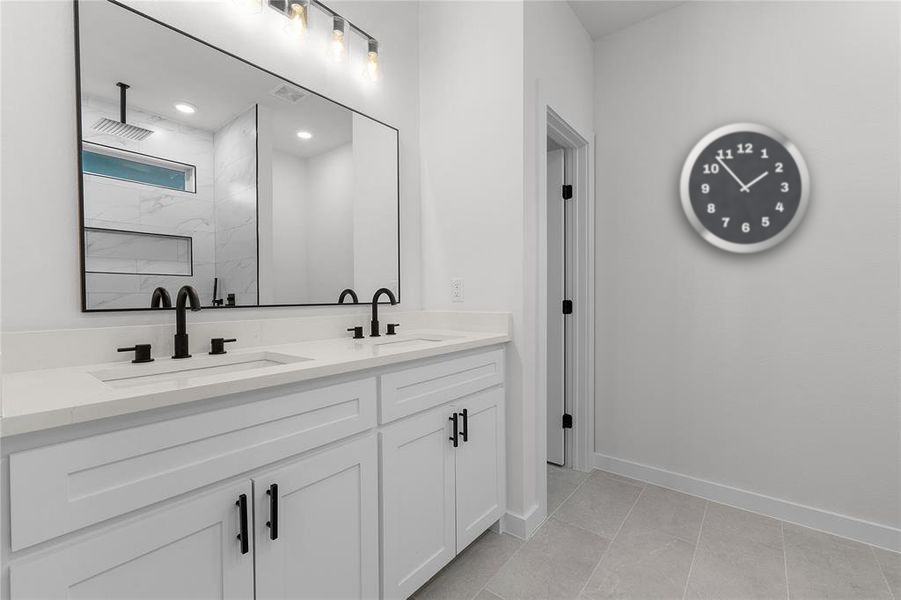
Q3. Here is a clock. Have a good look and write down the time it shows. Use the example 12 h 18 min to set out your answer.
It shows 1 h 53 min
